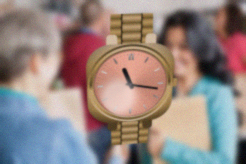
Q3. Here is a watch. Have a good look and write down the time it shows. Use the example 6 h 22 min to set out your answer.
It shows 11 h 17 min
